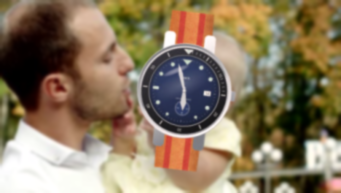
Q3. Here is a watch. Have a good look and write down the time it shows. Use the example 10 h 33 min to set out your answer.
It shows 5 h 57 min
